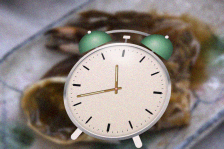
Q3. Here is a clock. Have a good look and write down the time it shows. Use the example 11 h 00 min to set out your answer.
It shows 11 h 42 min
